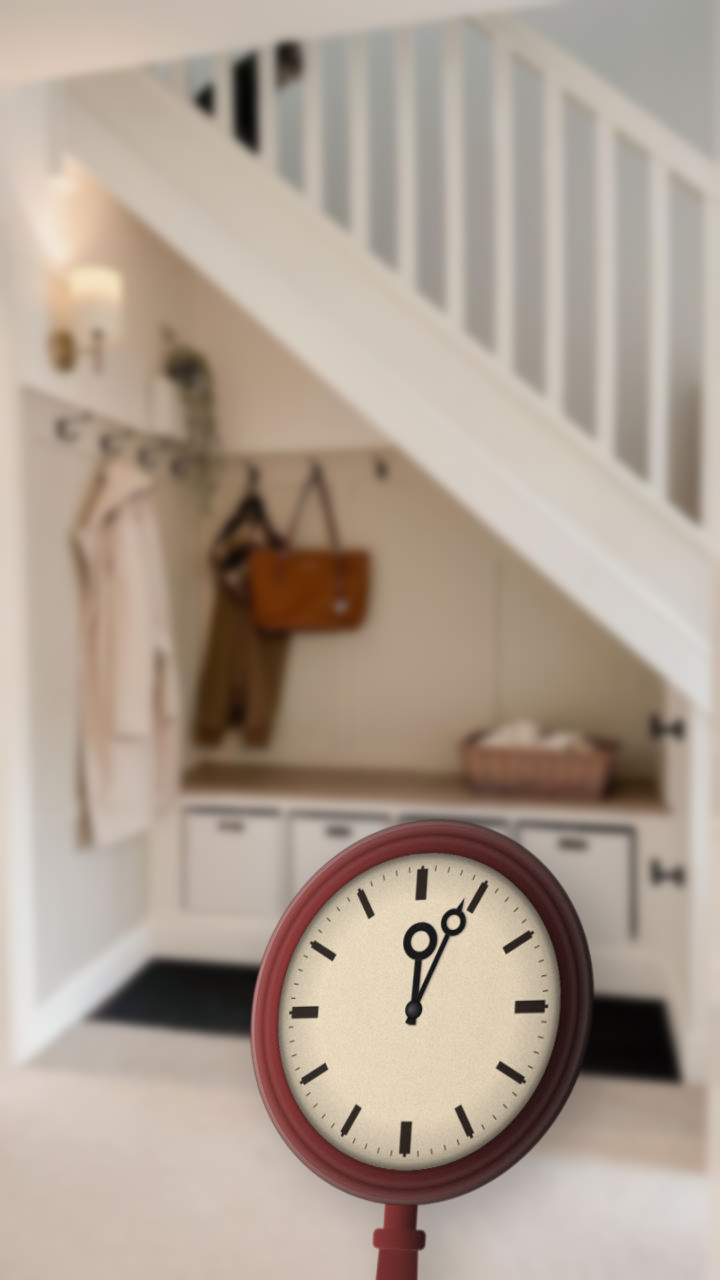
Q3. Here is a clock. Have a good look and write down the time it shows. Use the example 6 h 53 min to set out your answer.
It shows 12 h 04 min
